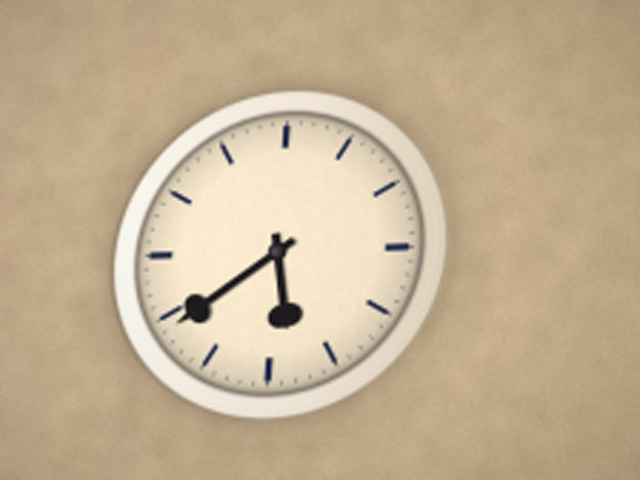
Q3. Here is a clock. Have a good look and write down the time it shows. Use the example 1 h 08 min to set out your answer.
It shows 5 h 39 min
